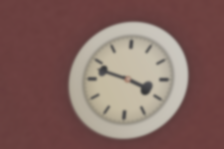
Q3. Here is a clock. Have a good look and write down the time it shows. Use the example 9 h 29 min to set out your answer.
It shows 3 h 48 min
